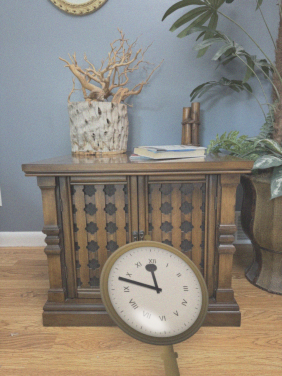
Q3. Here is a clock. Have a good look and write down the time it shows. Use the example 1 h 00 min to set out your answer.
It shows 11 h 48 min
